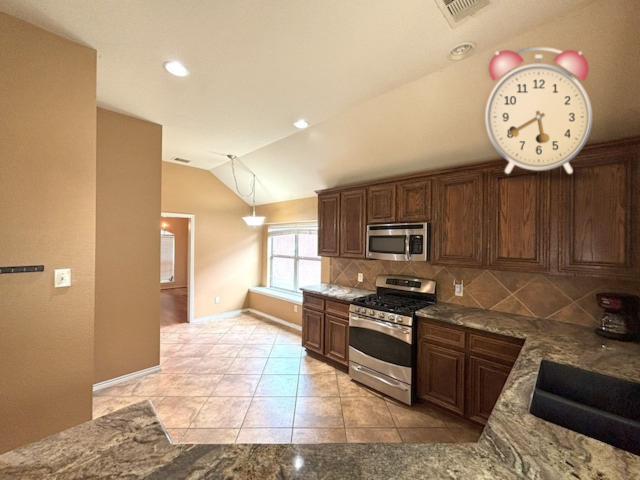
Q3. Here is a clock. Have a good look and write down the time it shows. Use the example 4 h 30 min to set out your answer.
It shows 5 h 40 min
